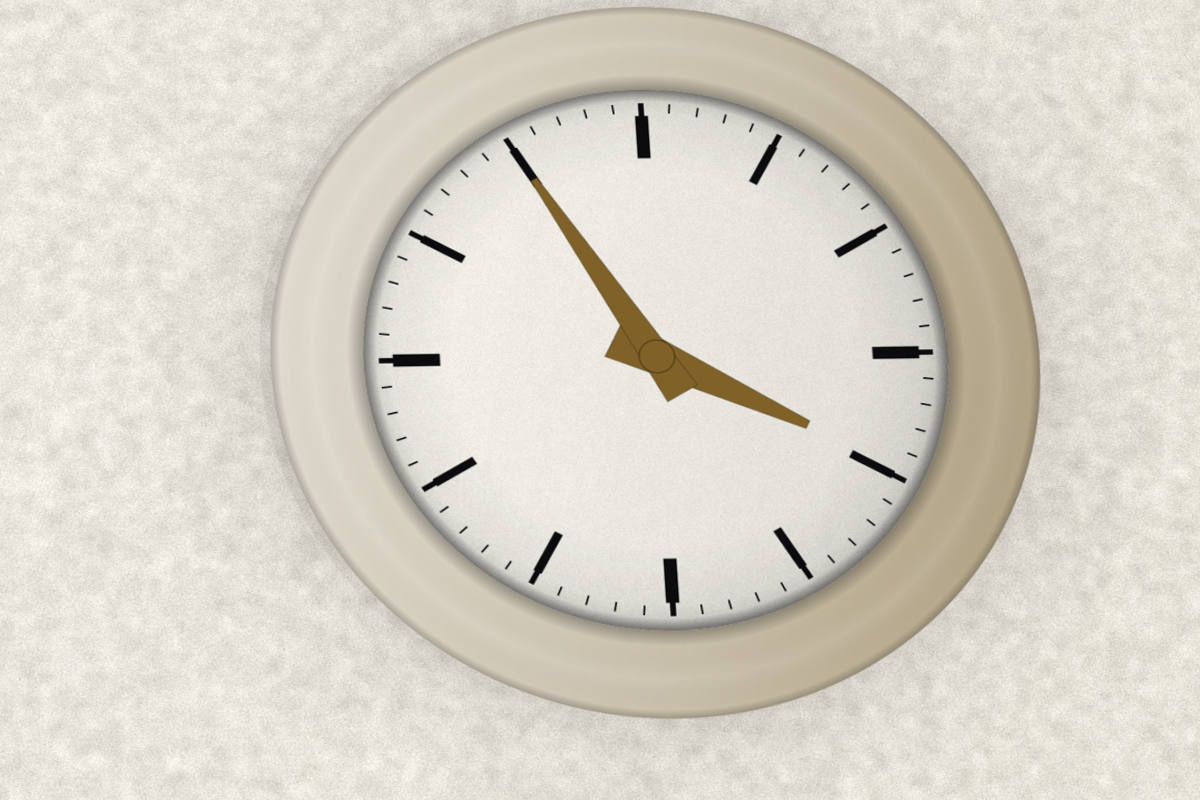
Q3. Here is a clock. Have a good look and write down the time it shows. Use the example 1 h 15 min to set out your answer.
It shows 3 h 55 min
